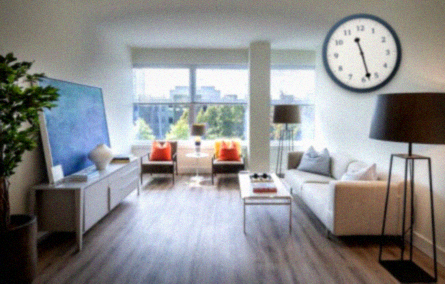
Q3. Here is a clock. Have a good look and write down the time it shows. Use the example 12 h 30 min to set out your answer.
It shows 11 h 28 min
